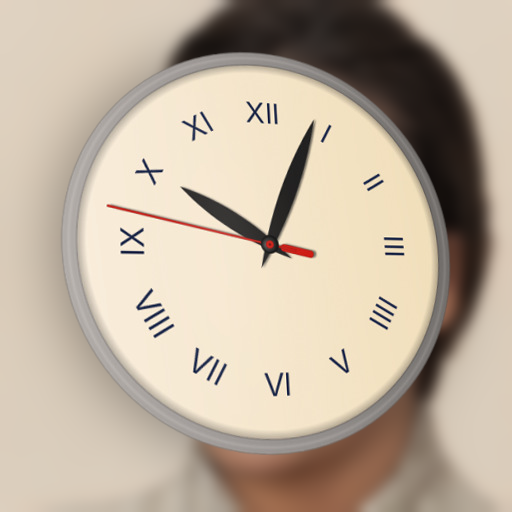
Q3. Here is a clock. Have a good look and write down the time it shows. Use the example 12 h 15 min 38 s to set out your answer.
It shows 10 h 03 min 47 s
